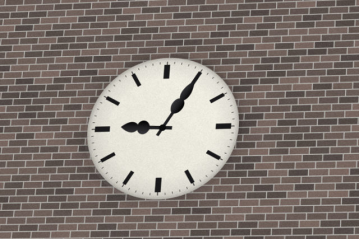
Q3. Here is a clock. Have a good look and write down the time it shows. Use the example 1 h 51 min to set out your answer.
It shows 9 h 05 min
